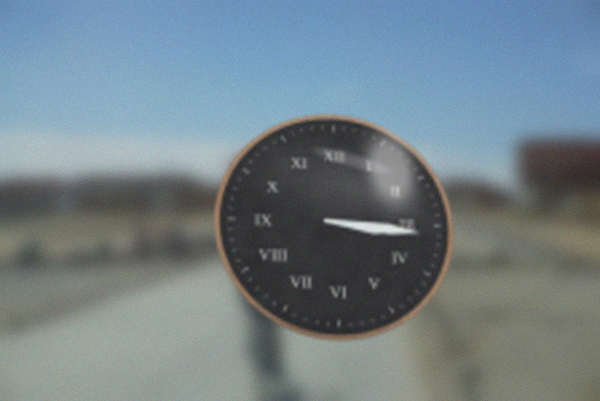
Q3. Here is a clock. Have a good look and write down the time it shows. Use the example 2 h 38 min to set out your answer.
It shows 3 h 16 min
